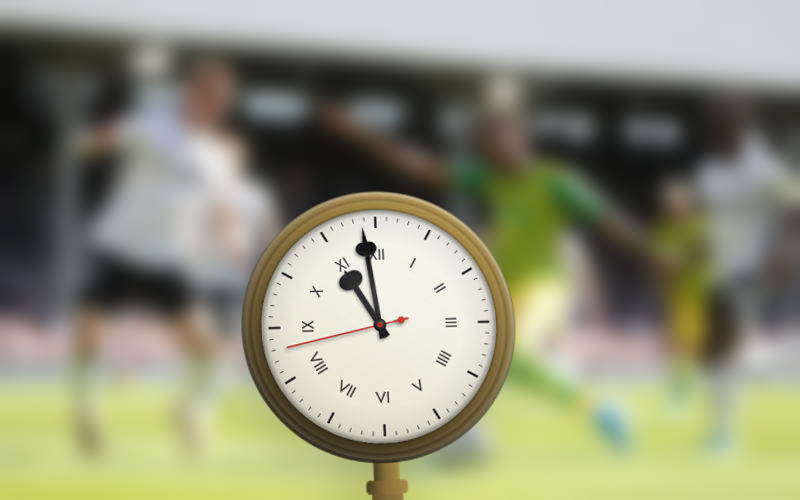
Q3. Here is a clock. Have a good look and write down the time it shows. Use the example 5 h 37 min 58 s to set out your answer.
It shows 10 h 58 min 43 s
